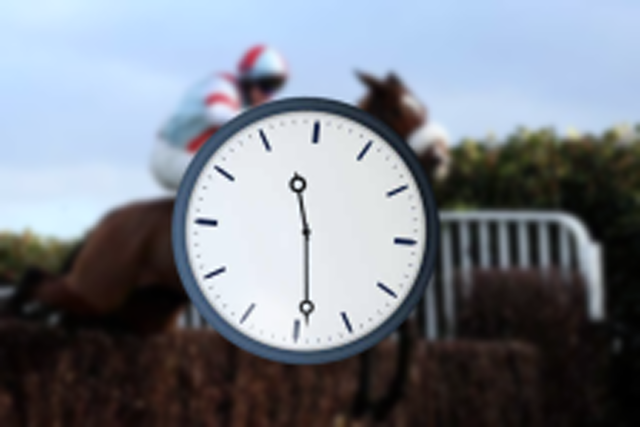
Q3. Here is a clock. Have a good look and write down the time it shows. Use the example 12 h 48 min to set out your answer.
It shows 11 h 29 min
